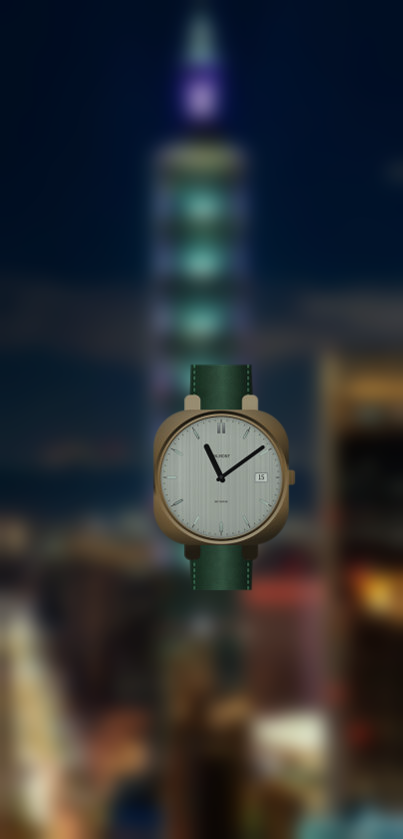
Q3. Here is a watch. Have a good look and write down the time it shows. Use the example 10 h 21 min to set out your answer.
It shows 11 h 09 min
